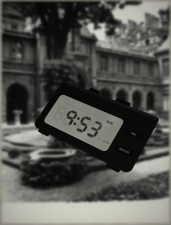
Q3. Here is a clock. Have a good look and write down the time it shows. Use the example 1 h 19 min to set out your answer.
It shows 9 h 53 min
